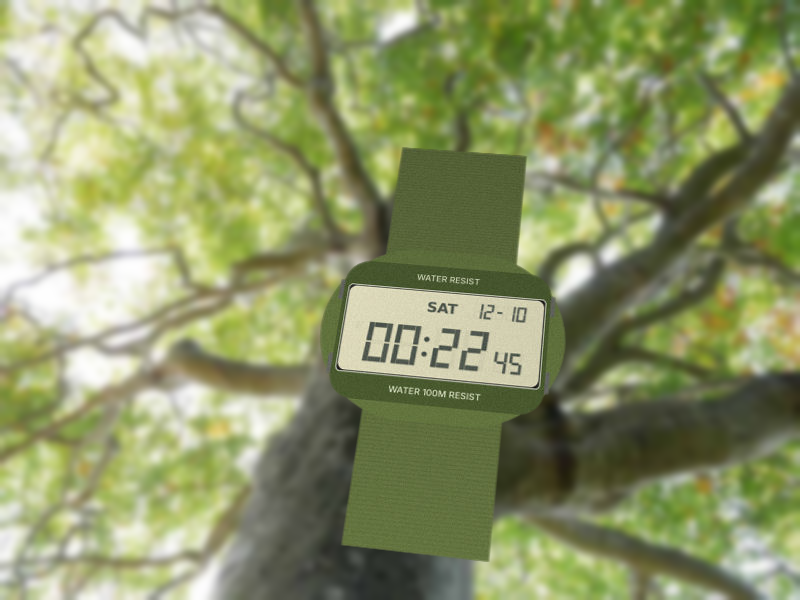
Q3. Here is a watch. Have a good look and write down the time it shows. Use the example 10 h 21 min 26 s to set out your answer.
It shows 0 h 22 min 45 s
